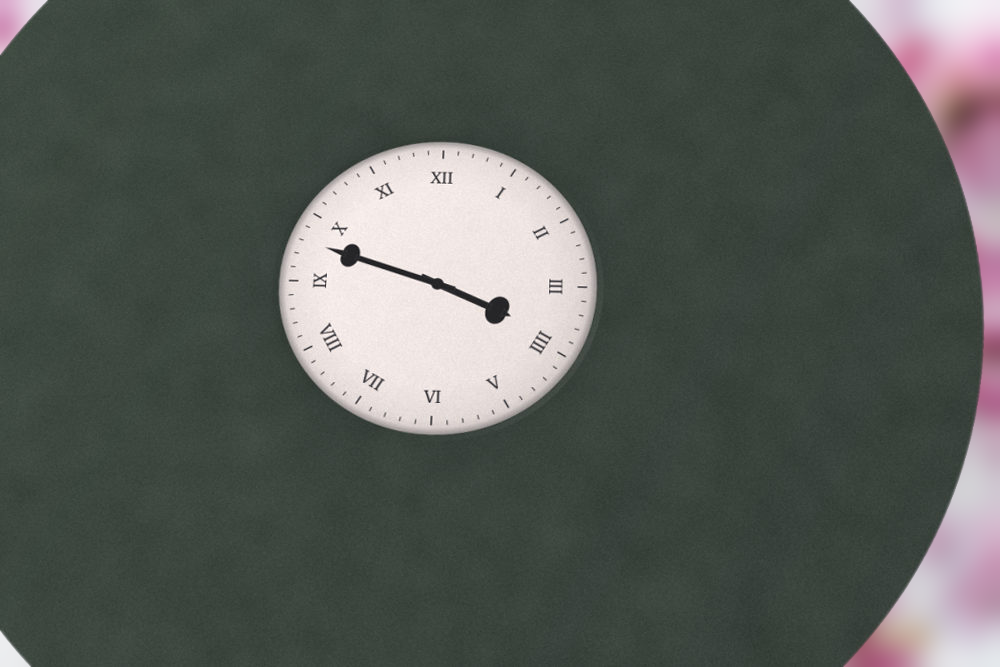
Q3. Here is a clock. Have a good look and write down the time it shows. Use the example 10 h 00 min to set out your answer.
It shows 3 h 48 min
